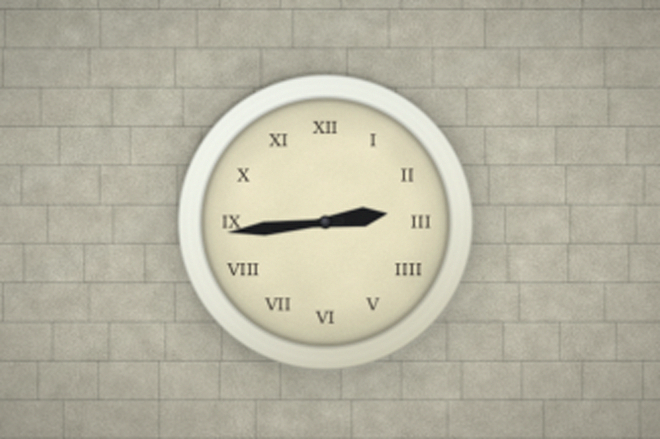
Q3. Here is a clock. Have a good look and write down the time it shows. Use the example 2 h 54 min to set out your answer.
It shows 2 h 44 min
